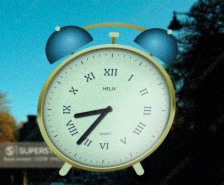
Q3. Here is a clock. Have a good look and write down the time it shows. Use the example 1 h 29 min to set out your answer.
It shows 8 h 36 min
